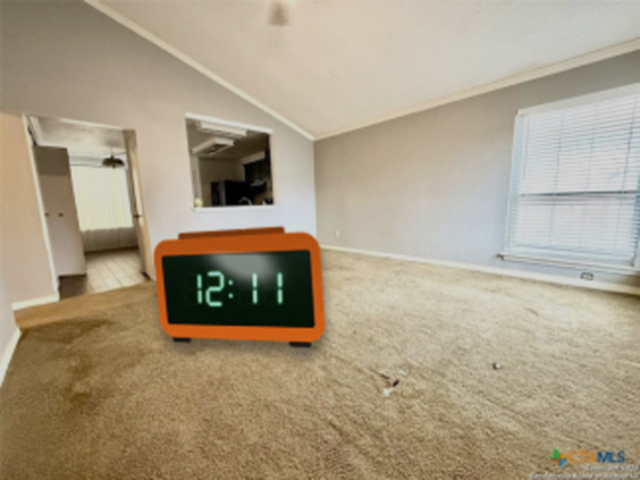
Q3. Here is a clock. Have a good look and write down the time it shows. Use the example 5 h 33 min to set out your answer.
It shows 12 h 11 min
